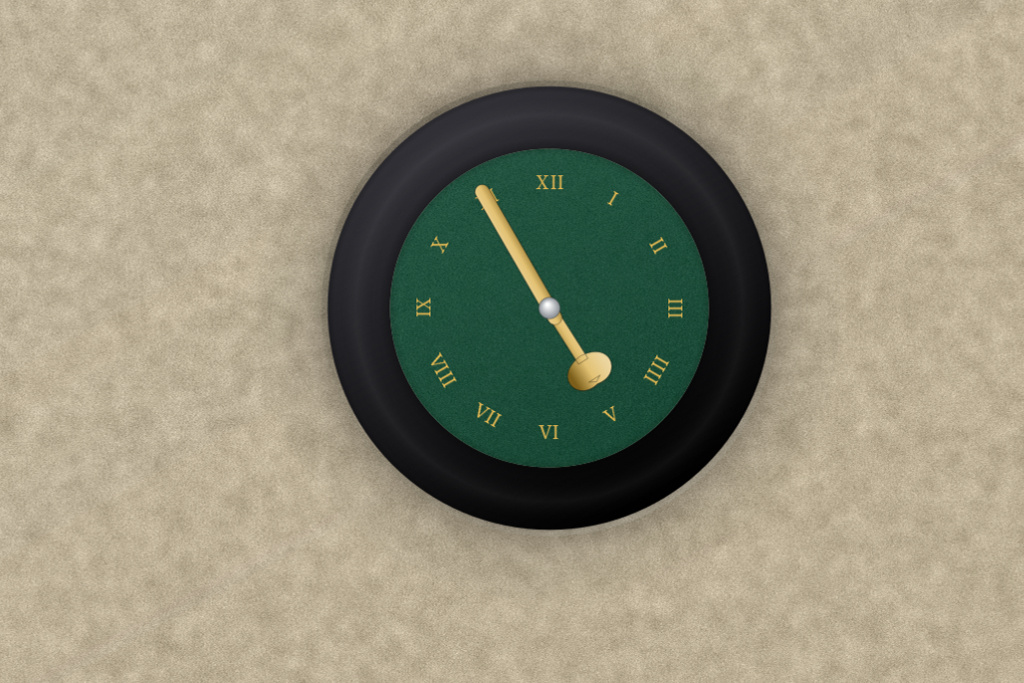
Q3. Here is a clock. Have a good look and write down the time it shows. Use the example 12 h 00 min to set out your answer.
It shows 4 h 55 min
